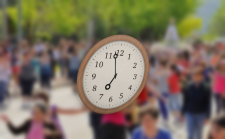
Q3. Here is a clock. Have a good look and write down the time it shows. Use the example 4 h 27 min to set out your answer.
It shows 6 h 58 min
